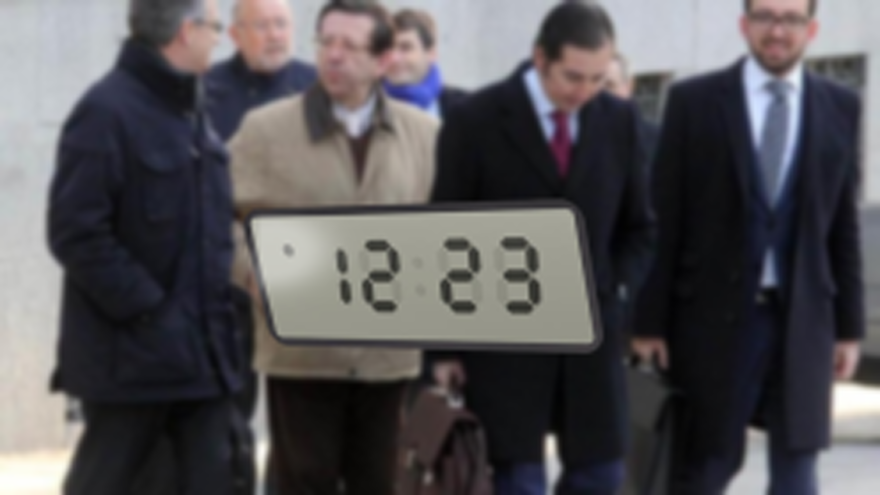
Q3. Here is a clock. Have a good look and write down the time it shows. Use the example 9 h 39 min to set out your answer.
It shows 12 h 23 min
